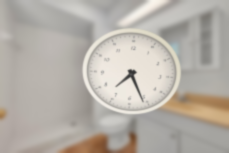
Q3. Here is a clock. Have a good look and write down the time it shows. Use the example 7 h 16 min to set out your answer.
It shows 7 h 26 min
